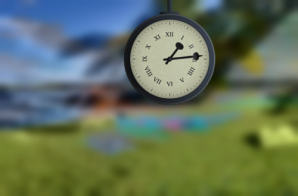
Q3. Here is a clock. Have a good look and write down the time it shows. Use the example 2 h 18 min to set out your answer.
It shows 1 h 14 min
